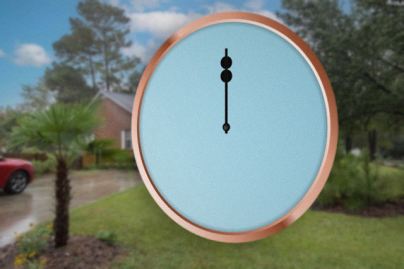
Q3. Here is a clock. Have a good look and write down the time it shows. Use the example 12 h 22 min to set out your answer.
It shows 12 h 00 min
